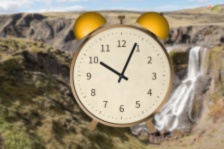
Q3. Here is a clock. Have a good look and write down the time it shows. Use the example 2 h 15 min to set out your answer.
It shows 10 h 04 min
